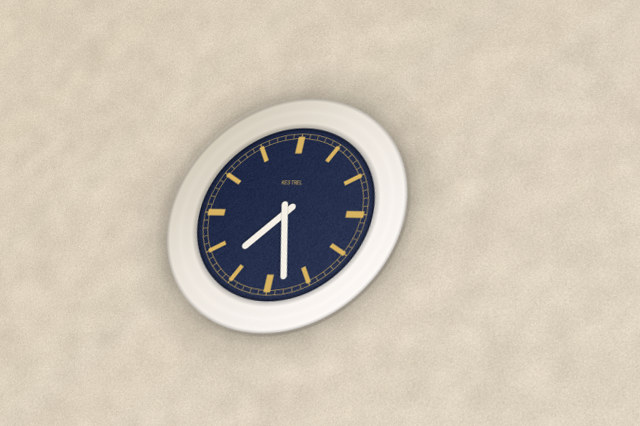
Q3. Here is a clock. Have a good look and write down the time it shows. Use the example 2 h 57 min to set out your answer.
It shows 7 h 28 min
